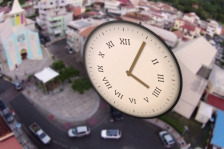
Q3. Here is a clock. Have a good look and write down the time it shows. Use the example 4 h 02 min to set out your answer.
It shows 4 h 05 min
